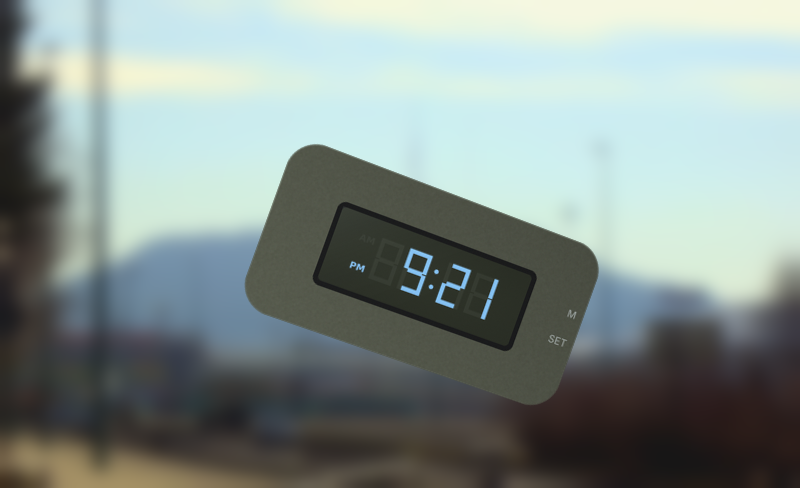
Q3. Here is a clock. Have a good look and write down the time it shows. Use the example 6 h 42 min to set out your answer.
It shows 9 h 21 min
